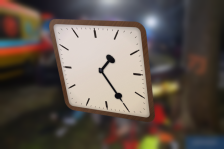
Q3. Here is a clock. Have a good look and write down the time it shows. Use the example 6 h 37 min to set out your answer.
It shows 1 h 25 min
